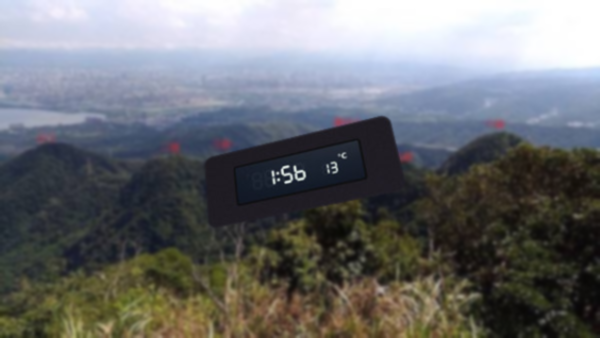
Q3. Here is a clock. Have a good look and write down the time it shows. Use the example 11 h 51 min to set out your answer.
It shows 1 h 56 min
